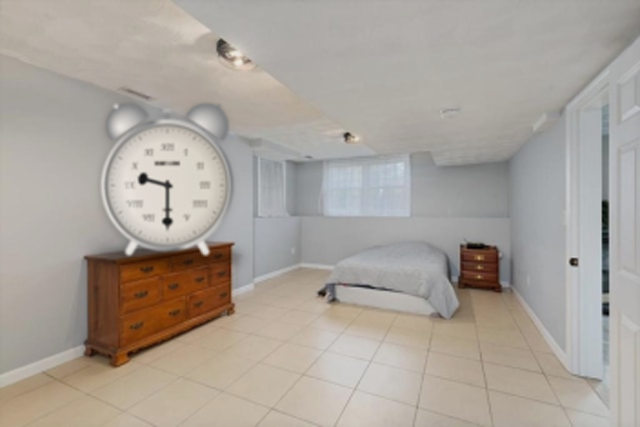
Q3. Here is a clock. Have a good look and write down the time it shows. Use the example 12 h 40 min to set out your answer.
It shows 9 h 30 min
